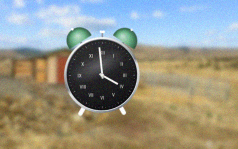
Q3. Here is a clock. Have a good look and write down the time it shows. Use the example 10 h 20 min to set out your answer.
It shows 3 h 59 min
